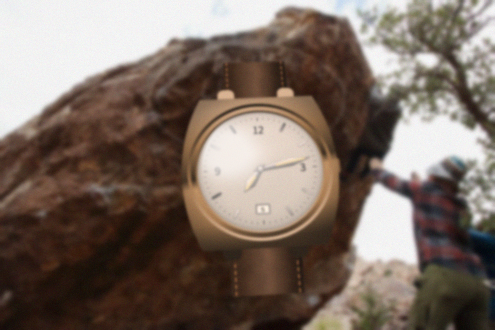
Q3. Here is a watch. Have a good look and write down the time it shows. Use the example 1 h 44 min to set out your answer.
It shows 7 h 13 min
